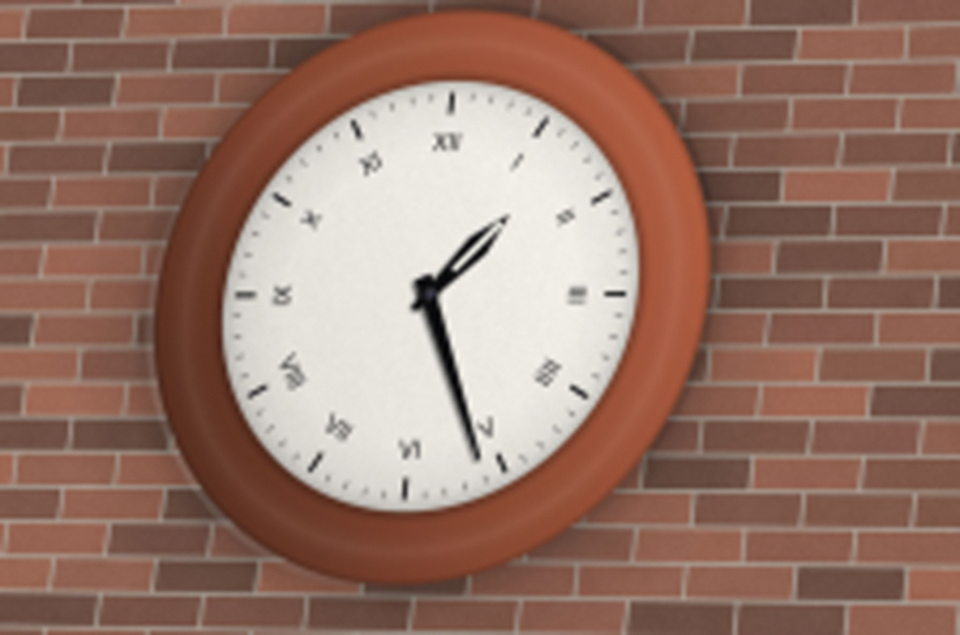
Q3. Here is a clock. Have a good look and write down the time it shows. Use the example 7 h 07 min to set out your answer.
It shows 1 h 26 min
